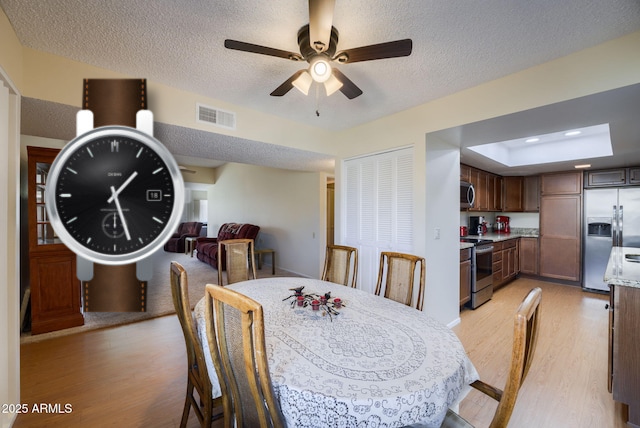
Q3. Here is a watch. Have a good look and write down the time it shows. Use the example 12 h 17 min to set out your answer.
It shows 1 h 27 min
